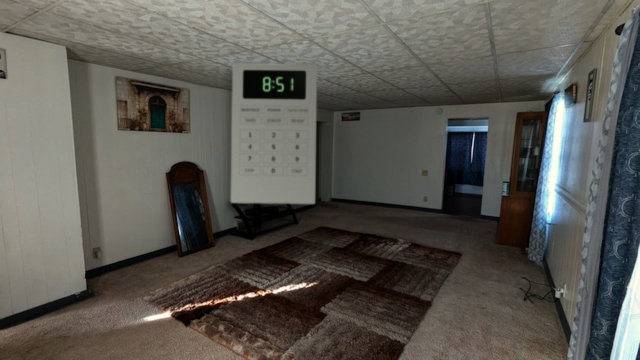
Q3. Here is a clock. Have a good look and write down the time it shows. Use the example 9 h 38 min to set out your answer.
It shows 8 h 51 min
